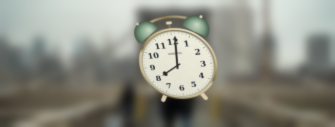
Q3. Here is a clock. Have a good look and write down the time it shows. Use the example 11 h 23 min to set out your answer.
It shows 8 h 01 min
